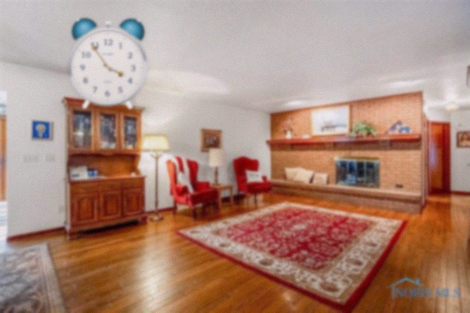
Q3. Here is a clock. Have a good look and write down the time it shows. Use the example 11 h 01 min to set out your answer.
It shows 3 h 54 min
